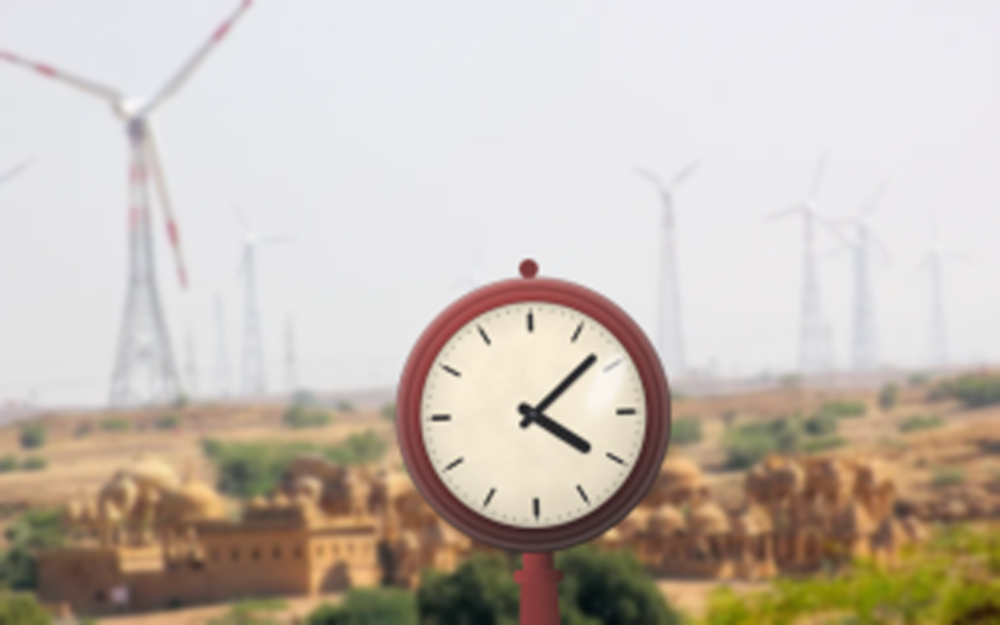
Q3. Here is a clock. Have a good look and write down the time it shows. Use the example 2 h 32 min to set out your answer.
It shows 4 h 08 min
